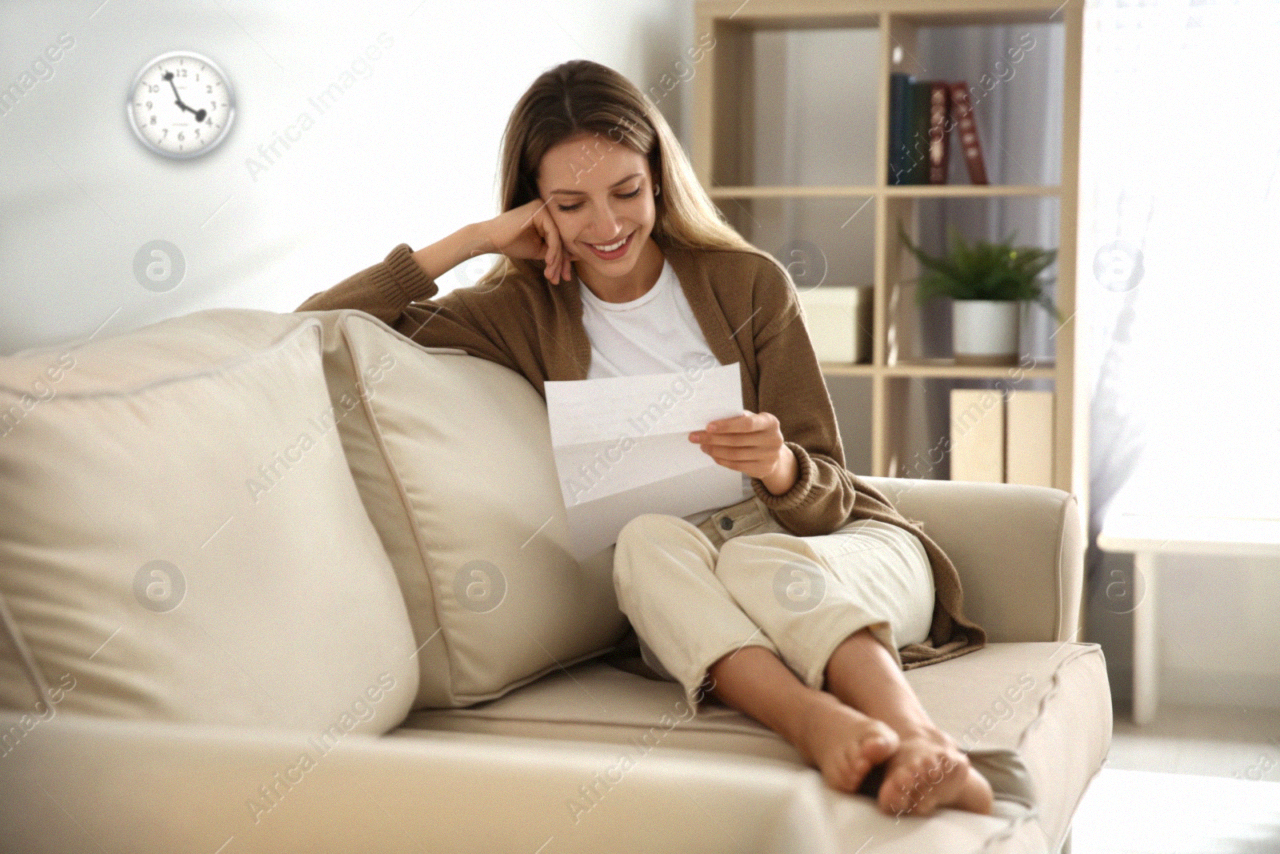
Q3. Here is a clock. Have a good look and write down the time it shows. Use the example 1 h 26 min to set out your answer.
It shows 3 h 56 min
